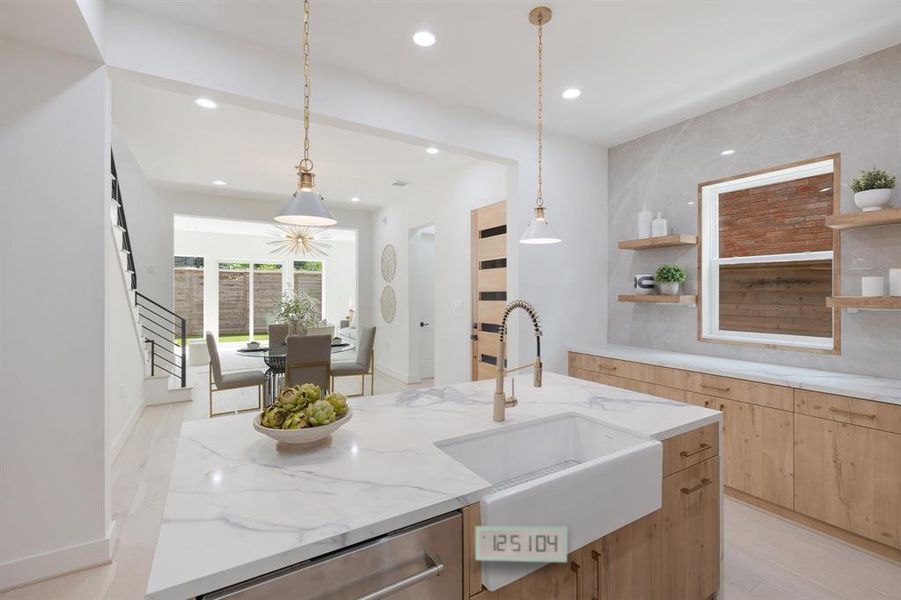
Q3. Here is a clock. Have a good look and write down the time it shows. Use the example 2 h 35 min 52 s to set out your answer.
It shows 12 h 51 min 04 s
